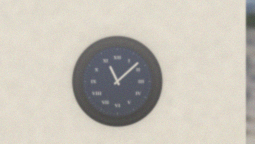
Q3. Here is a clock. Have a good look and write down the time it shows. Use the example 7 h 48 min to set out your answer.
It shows 11 h 08 min
